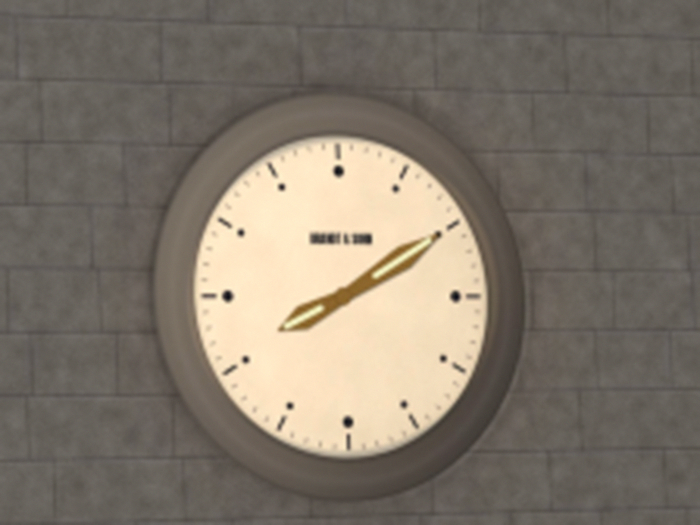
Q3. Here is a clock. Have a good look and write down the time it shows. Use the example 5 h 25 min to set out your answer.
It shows 8 h 10 min
